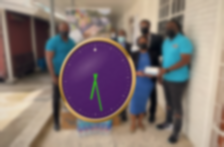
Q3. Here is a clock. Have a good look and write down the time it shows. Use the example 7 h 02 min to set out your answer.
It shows 6 h 28 min
